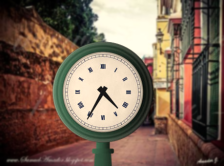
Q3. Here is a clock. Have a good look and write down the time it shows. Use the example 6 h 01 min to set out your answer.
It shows 4 h 35 min
